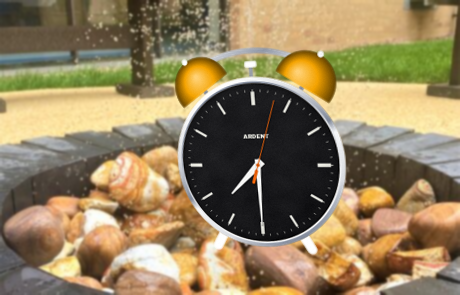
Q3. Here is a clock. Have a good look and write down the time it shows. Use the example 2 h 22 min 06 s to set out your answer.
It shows 7 h 30 min 03 s
